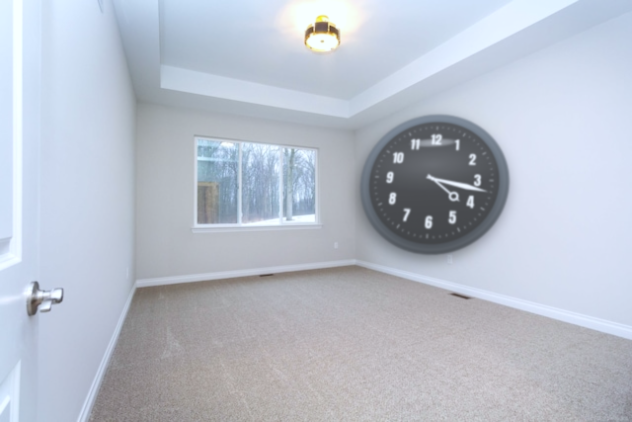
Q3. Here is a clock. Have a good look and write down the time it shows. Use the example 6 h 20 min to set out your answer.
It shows 4 h 17 min
